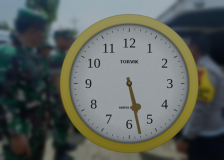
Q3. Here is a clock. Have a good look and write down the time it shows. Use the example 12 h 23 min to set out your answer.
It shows 5 h 28 min
